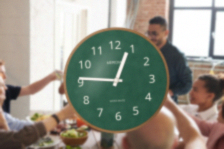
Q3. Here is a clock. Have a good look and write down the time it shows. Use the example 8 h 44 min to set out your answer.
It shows 12 h 46 min
